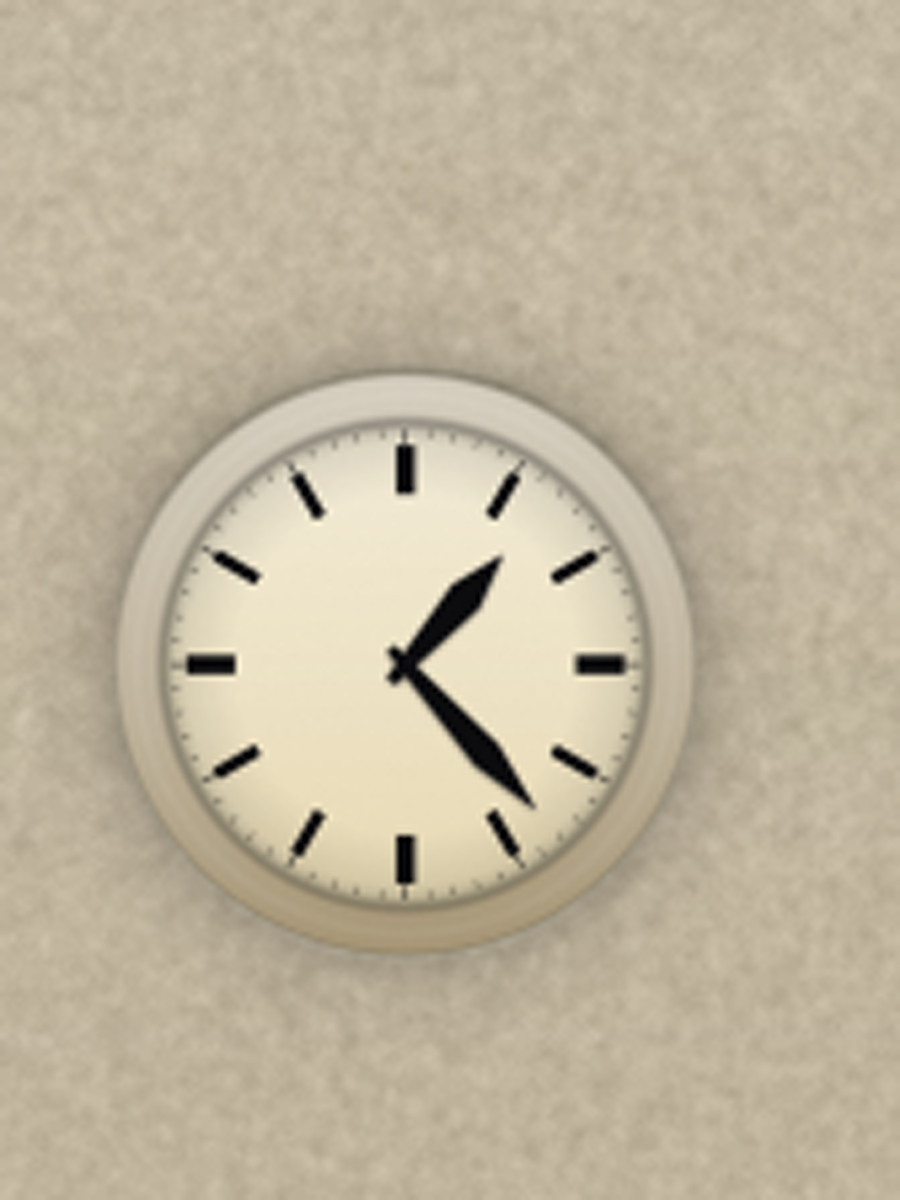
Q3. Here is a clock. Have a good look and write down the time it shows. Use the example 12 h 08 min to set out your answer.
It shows 1 h 23 min
